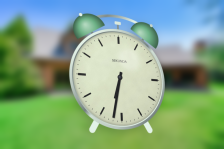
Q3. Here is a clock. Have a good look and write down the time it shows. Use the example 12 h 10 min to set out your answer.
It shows 6 h 32 min
